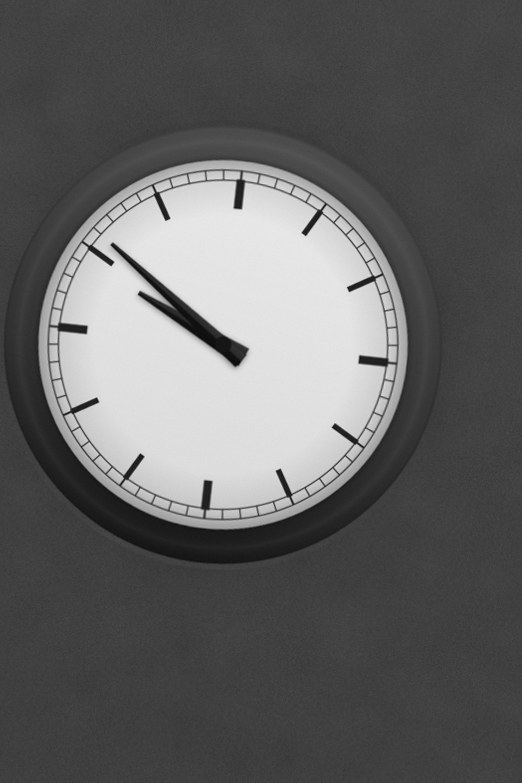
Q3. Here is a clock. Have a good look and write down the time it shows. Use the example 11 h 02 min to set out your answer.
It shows 9 h 51 min
